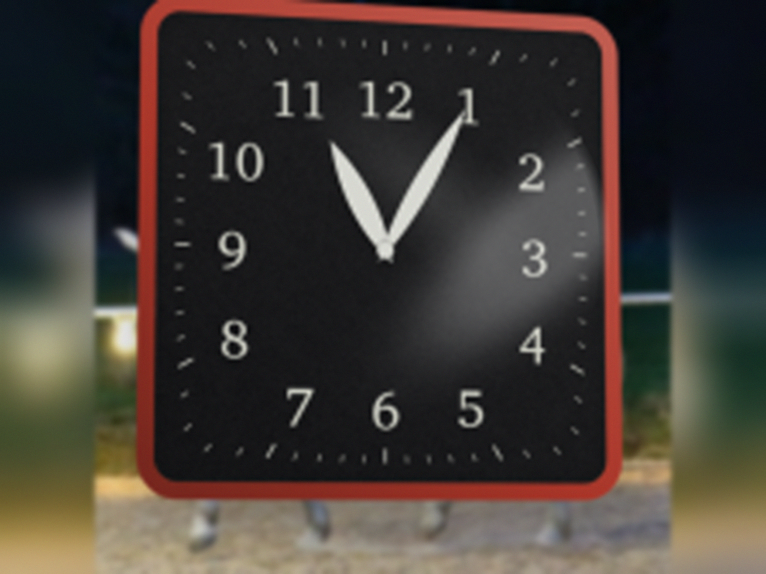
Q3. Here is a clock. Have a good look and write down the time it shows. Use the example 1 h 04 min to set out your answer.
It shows 11 h 05 min
